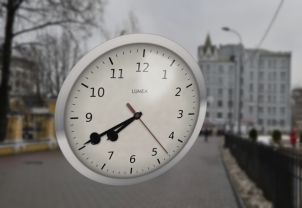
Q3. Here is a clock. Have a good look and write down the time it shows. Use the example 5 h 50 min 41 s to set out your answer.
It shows 7 h 40 min 23 s
